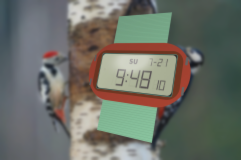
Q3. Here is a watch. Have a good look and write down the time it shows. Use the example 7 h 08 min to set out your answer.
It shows 9 h 48 min
